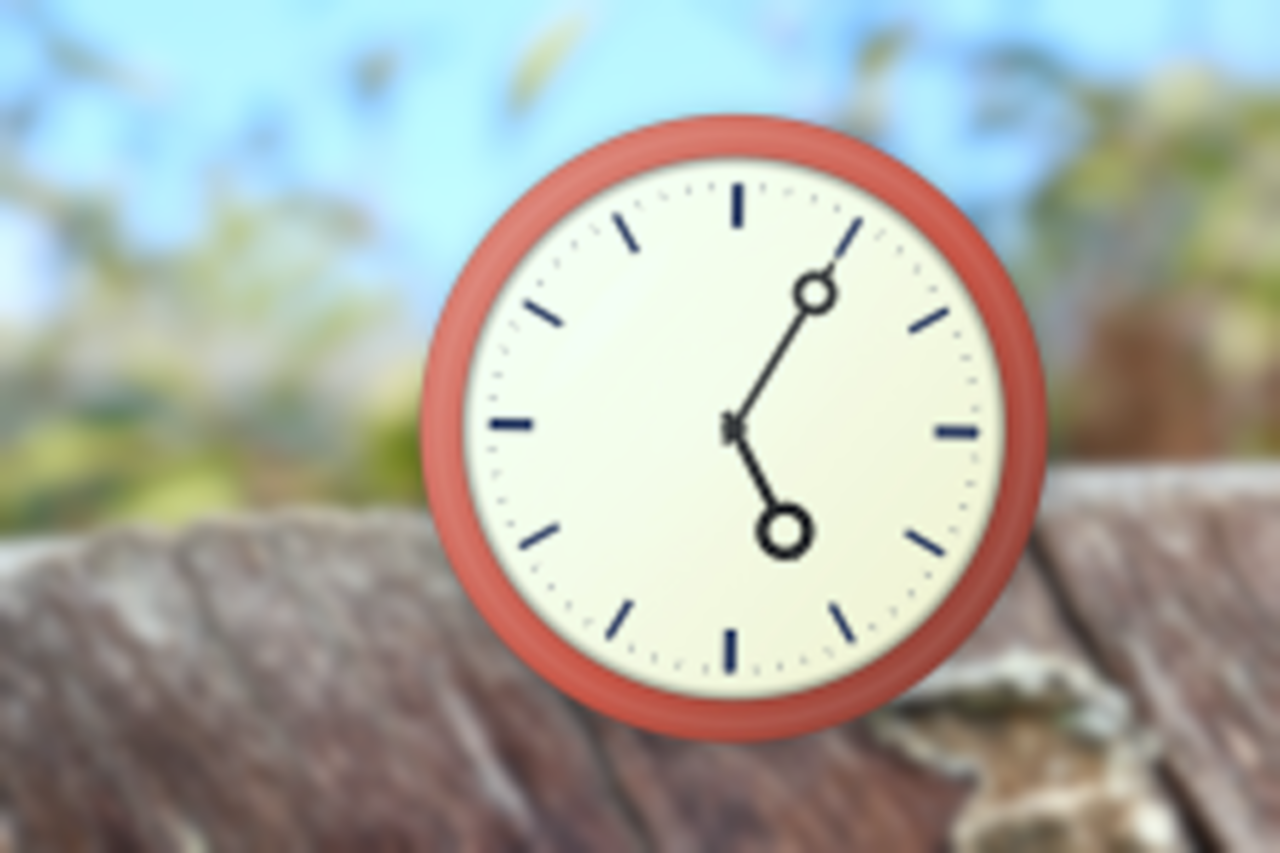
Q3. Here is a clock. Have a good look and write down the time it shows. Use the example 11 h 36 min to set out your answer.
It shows 5 h 05 min
